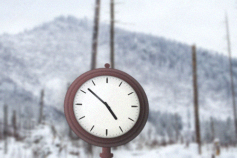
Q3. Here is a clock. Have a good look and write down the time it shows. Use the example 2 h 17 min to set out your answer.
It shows 4 h 52 min
